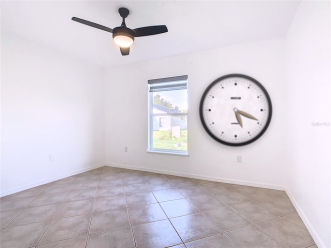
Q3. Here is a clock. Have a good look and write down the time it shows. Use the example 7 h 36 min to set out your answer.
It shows 5 h 19 min
